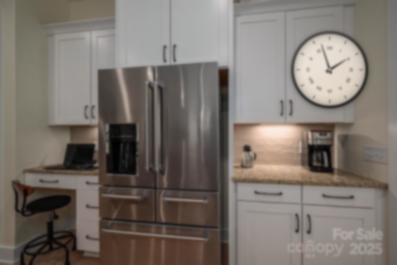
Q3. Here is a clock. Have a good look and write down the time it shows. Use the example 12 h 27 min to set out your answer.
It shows 1 h 57 min
